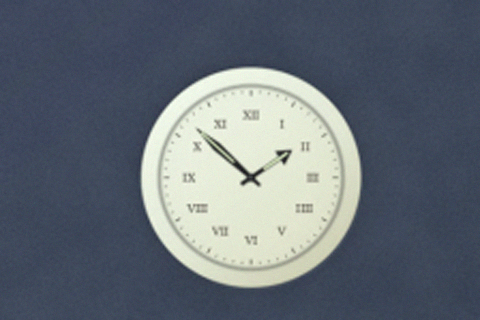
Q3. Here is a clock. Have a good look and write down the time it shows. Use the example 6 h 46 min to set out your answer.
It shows 1 h 52 min
